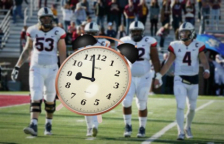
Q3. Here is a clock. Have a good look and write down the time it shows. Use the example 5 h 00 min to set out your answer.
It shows 8 h 57 min
